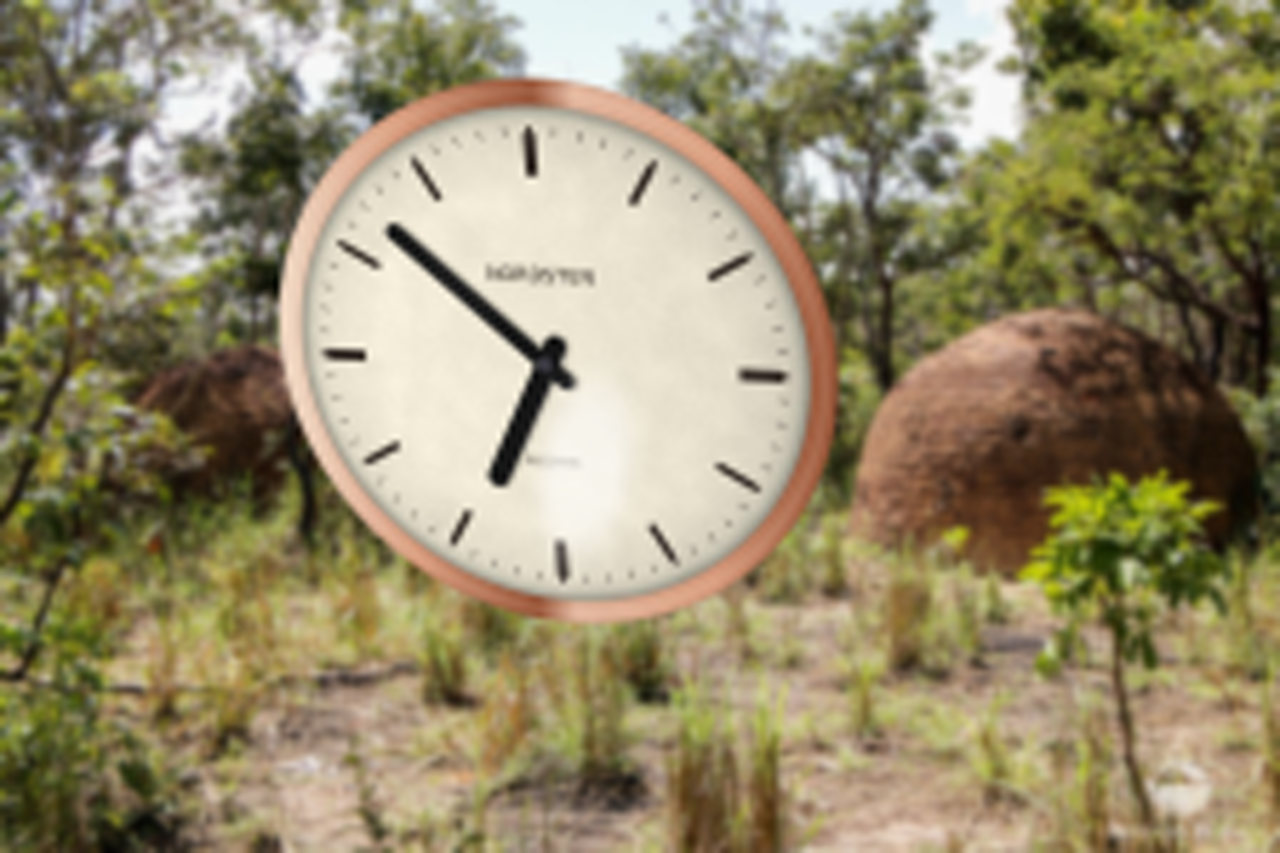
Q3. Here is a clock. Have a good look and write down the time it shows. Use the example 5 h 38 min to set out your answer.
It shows 6 h 52 min
